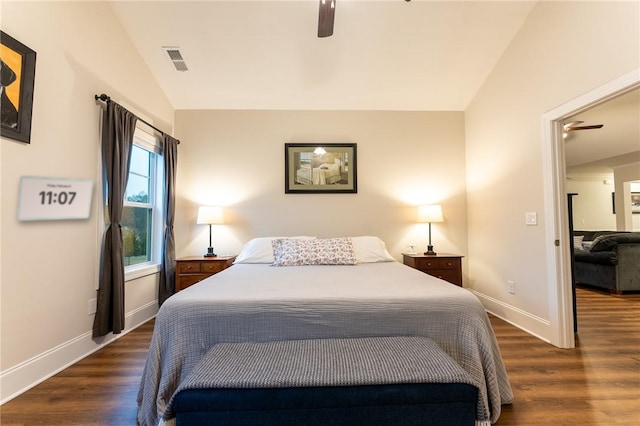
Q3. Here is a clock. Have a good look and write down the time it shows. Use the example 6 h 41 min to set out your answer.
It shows 11 h 07 min
